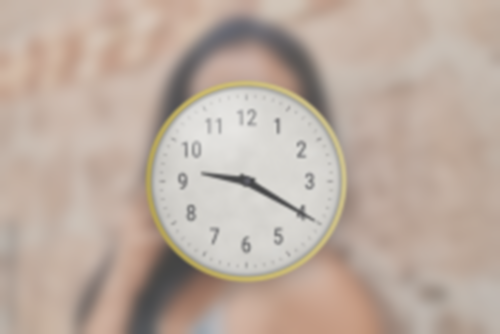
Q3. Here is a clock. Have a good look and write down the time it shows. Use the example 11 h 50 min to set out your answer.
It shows 9 h 20 min
